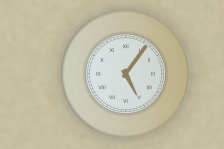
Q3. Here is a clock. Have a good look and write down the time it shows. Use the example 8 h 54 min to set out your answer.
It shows 5 h 06 min
